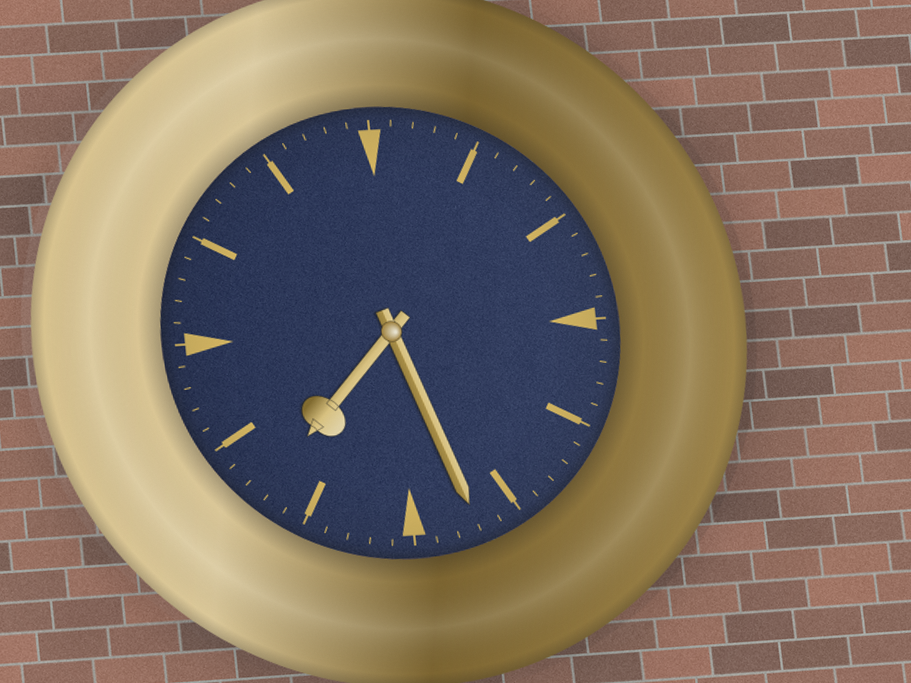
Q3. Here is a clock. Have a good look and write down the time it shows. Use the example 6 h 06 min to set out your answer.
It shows 7 h 27 min
